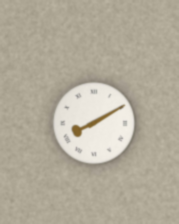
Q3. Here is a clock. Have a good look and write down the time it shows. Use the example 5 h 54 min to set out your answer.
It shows 8 h 10 min
